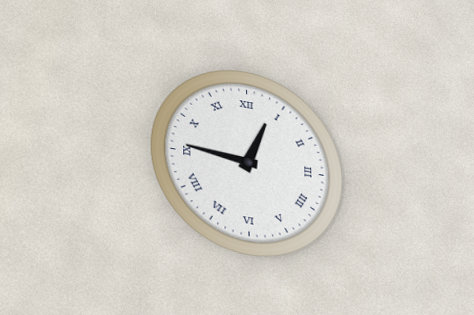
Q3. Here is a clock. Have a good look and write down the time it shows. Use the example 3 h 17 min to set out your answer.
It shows 12 h 46 min
